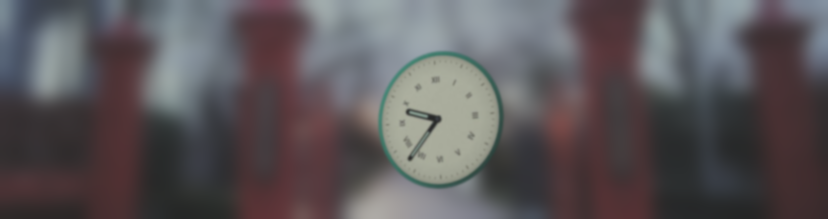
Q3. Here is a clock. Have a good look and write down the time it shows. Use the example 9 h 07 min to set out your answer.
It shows 9 h 37 min
